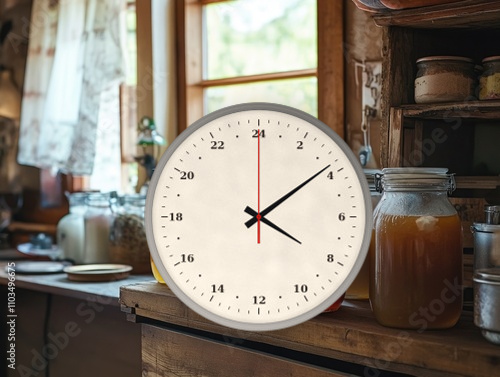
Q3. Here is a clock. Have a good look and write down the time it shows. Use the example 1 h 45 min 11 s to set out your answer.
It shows 8 h 09 min 00 s
